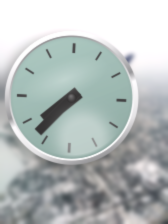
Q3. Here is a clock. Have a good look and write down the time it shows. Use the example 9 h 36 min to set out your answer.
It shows 7 h 37 min
